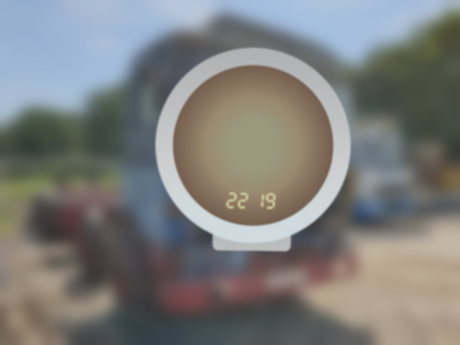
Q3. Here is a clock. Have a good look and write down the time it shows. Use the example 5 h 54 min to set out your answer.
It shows 22 h 19 min
